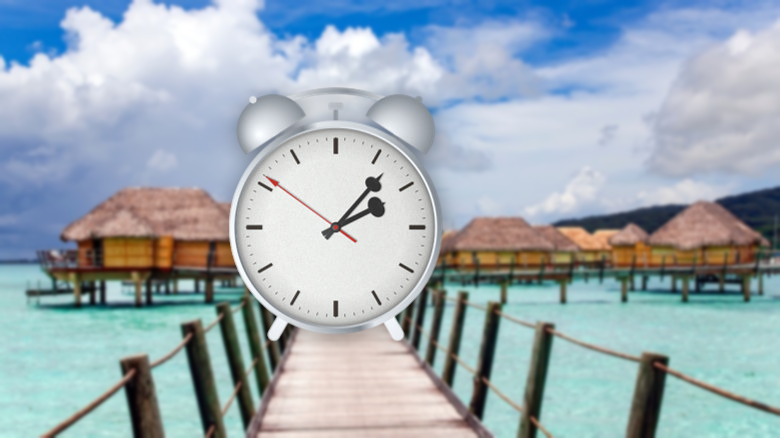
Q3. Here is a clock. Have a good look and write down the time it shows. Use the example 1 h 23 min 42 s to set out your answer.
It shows 2 h 06 min 51 s
